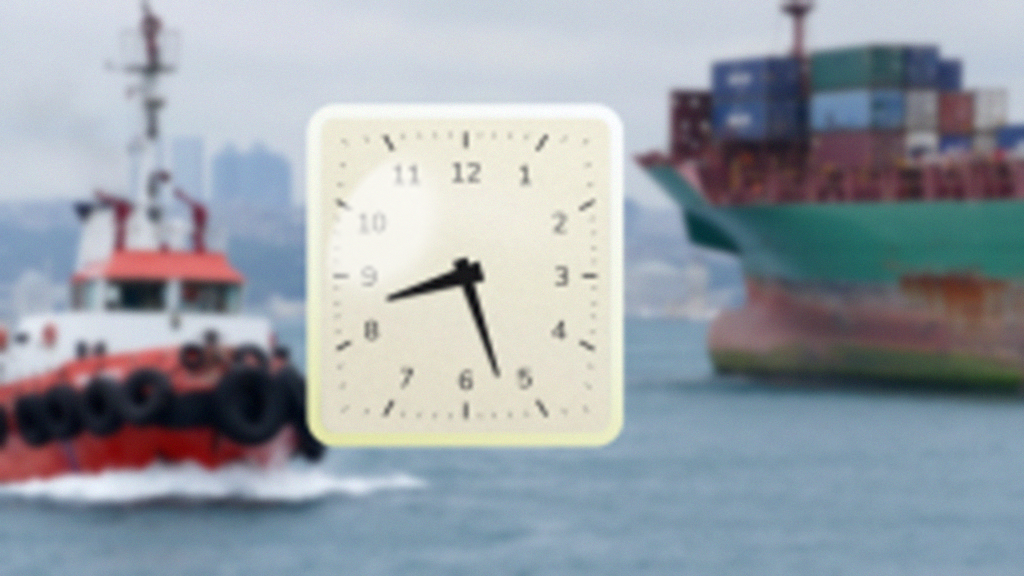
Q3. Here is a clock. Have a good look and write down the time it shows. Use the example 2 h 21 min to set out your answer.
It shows 8 h 27 min
